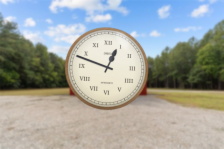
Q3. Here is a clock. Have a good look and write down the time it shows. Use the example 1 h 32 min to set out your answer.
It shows 12 h 48 min
